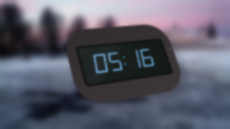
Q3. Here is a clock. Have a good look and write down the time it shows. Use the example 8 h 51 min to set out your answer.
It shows 5 h 16 min
